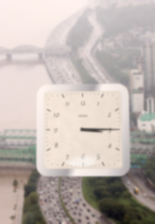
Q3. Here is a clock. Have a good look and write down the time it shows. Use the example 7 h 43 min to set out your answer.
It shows 3 h 15 min
